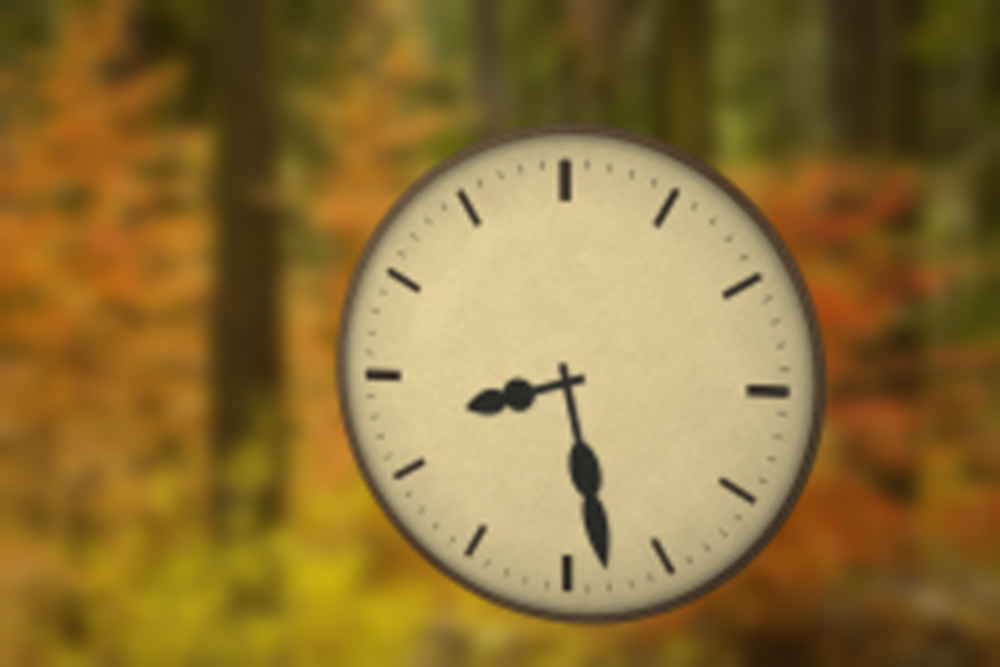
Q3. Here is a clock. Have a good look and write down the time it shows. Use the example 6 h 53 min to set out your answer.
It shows 8 h 28 min
